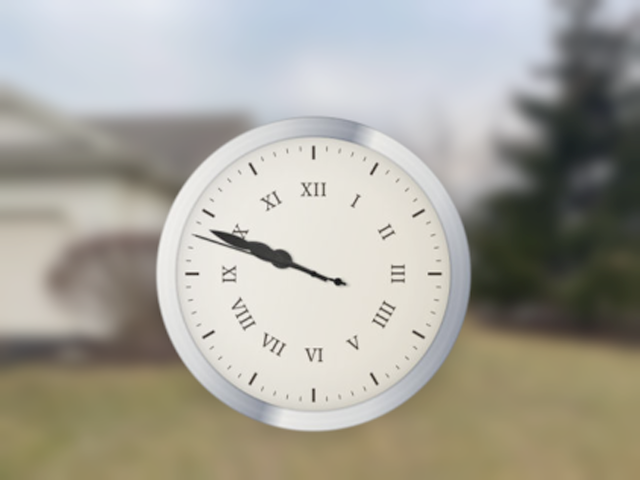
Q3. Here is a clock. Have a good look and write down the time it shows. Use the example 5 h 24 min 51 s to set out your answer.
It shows 9 h 48 min 48 s
